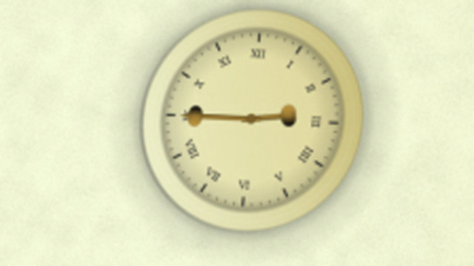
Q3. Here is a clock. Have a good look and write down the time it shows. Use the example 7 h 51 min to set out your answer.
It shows 2 h 45 min
